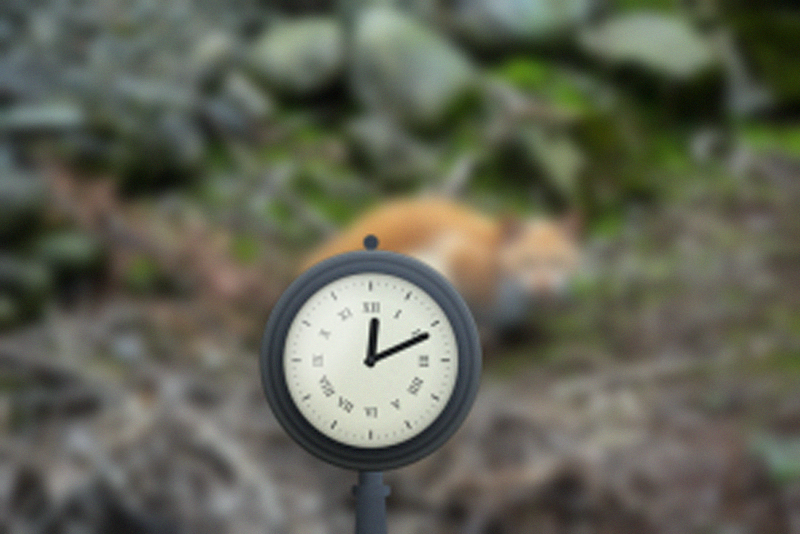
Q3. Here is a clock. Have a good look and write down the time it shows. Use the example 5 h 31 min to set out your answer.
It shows 12 h 11 min
